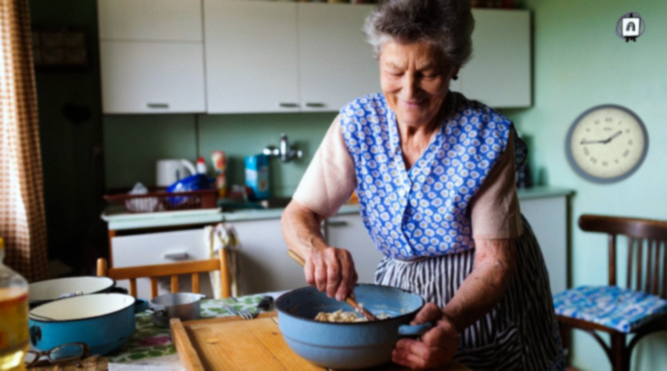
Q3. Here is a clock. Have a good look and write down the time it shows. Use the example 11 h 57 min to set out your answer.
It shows 1 h 44 min
